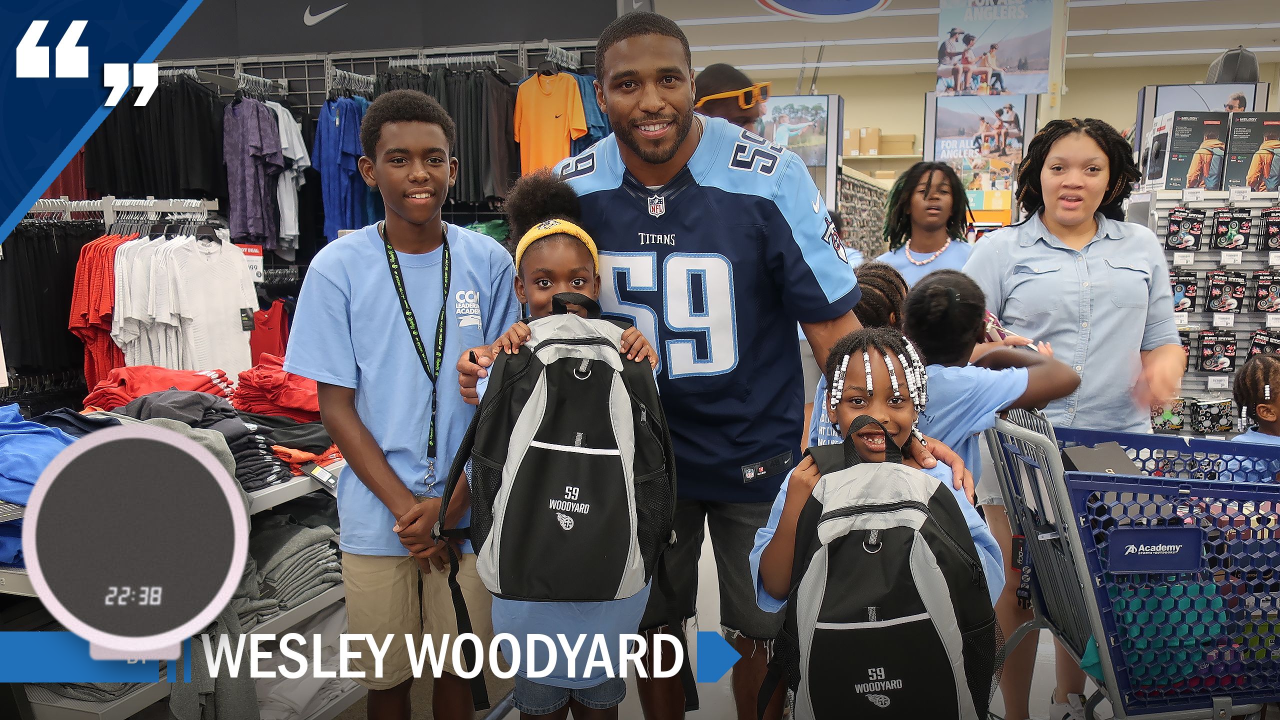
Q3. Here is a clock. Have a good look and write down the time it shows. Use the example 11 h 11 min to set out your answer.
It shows 22 h 38 min
